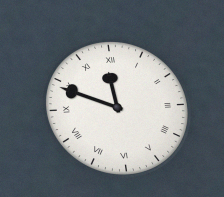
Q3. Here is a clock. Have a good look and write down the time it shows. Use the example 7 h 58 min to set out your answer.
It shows 11 h 49 min
